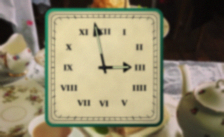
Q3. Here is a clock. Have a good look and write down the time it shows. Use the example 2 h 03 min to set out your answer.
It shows 2 h 58 min
